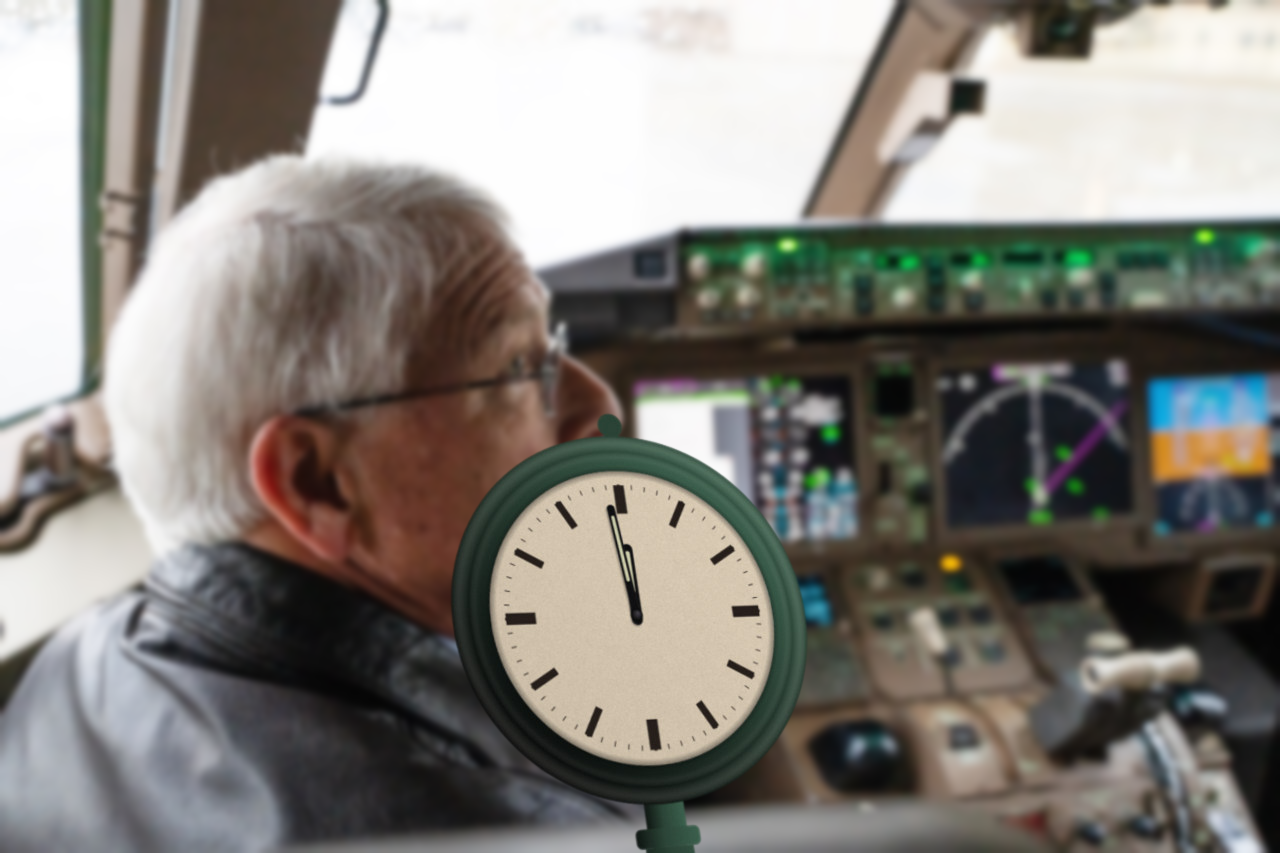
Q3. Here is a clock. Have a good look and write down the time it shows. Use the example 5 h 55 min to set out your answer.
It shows 11 h 59 min
